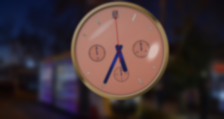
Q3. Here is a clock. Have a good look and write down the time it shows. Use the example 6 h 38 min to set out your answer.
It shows 5 h 35 min
